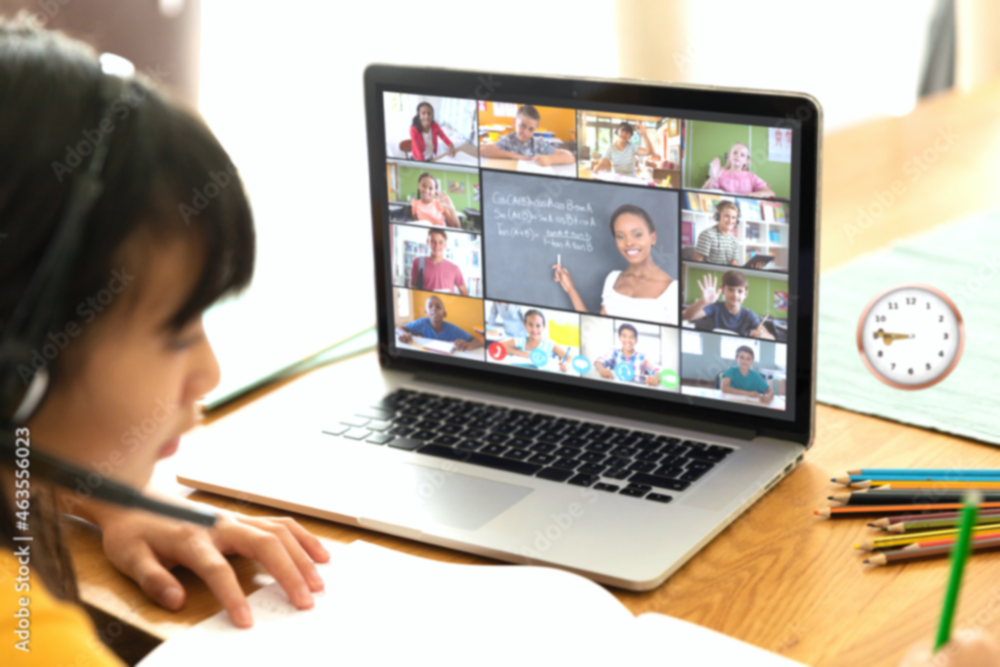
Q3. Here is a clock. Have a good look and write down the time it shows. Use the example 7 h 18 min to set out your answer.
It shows 8 h 46 min
